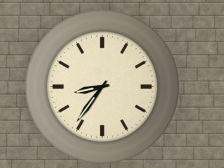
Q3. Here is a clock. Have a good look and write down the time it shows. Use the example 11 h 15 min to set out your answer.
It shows 8 h 36 min
